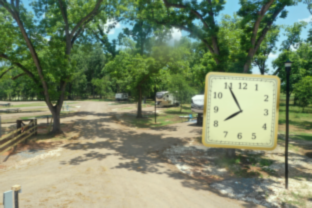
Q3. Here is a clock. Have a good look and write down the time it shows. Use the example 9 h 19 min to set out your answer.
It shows 7 h 55 min
